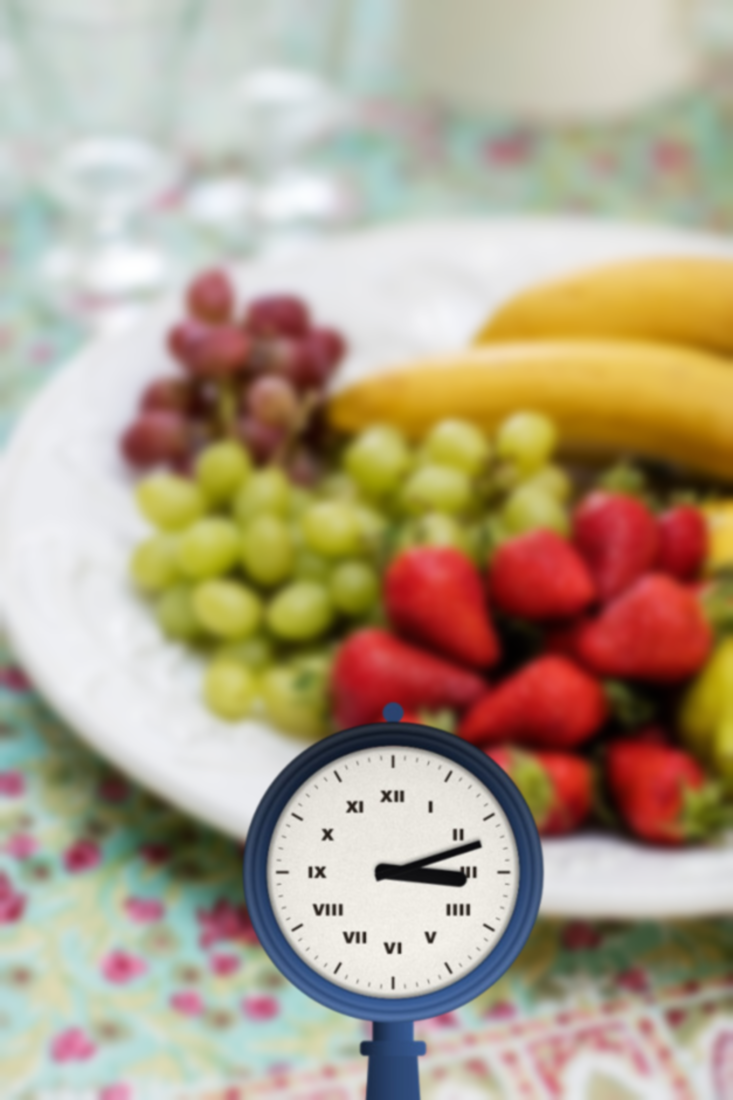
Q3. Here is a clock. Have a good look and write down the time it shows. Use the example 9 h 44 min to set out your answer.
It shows 3 h 12 min
